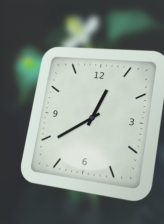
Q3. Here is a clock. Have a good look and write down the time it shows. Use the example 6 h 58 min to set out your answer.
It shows 12 h 39 min
